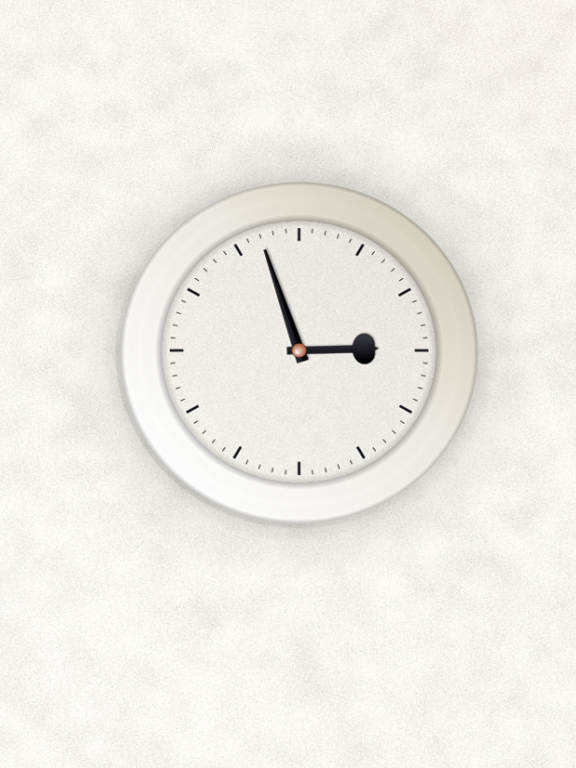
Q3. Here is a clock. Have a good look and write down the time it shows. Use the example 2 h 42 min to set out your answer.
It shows 2 h 57 min
